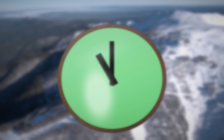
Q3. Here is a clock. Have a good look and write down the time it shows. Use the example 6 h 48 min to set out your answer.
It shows 11 h 00 min
